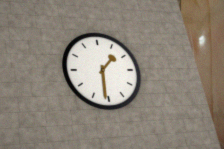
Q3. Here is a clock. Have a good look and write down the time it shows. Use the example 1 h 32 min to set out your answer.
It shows 1 h 31 min
